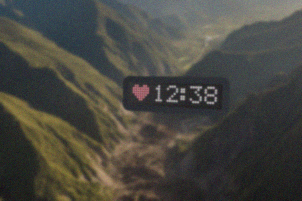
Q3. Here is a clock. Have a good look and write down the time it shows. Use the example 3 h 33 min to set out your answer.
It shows 12 h 38 min
